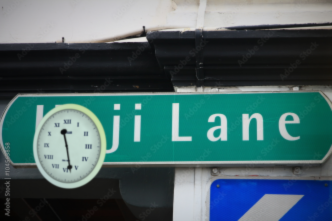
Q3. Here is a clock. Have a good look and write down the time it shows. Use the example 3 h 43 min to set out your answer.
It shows 11 h 28 min
